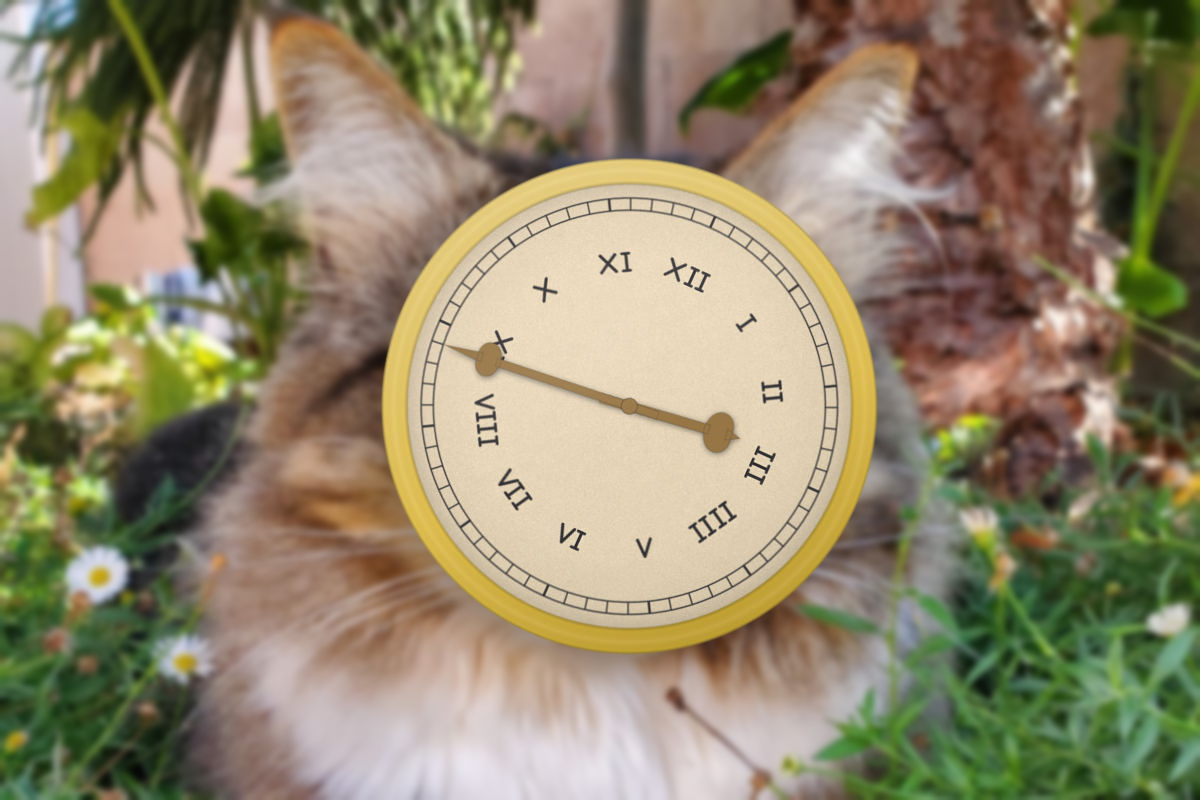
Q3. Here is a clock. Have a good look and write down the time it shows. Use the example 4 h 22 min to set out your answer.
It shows 2 h 44 min
